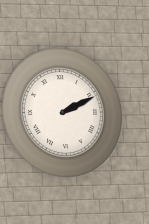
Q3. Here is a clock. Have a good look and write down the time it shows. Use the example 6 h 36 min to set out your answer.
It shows 2 h 11 min
